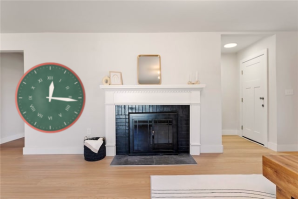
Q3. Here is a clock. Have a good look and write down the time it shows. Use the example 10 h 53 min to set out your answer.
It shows 12 h 16 min
